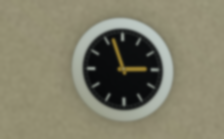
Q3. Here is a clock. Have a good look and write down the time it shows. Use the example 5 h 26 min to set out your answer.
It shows 2 h 57 min
